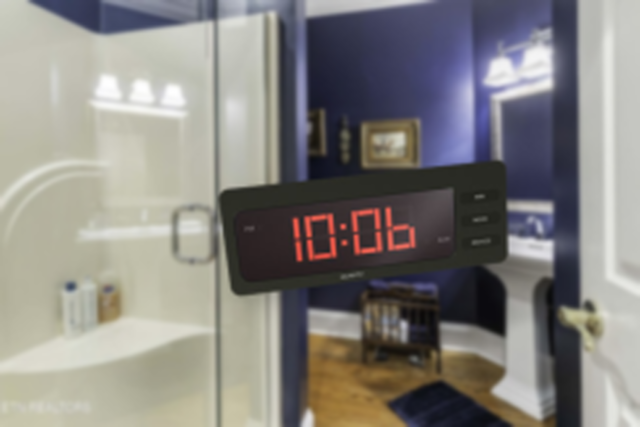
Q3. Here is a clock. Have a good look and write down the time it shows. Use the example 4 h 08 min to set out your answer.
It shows 10 h 06 min
